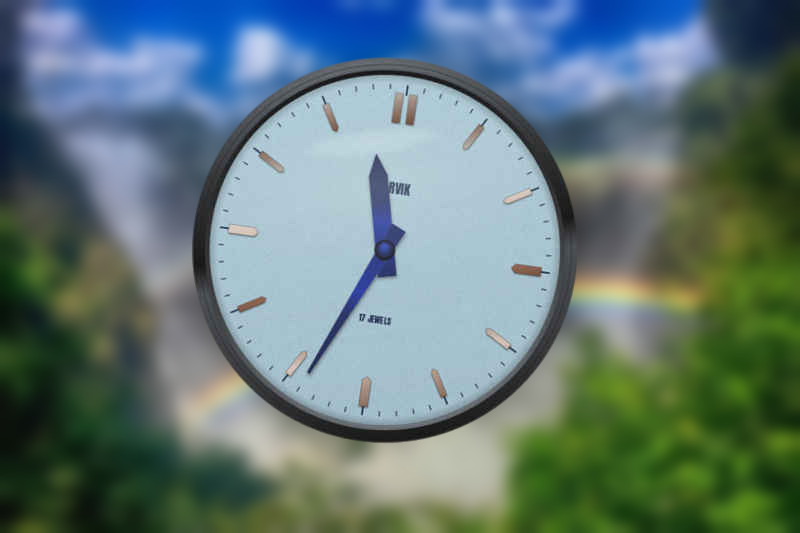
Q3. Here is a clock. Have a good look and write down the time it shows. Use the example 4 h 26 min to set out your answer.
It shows 11 h 34 min
